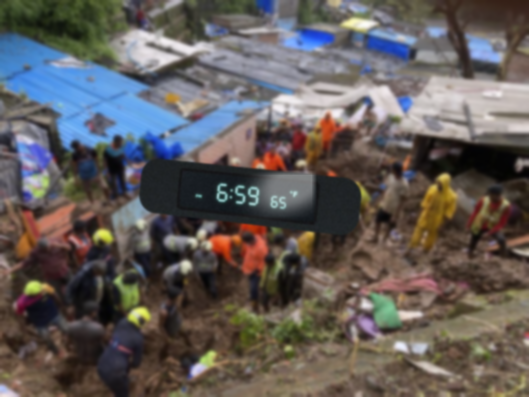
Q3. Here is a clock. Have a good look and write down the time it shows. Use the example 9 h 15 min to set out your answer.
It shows 6 h 59 min
